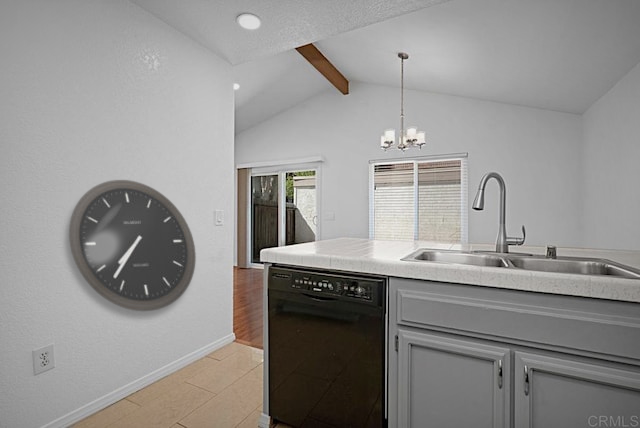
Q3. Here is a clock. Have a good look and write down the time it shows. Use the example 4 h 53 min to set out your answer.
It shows 7 h 37 min
